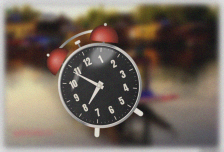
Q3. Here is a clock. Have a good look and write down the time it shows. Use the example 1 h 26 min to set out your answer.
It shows 7 h 54 min
